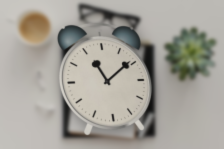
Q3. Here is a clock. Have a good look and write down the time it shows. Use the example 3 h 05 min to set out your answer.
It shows 11 h 09 min
